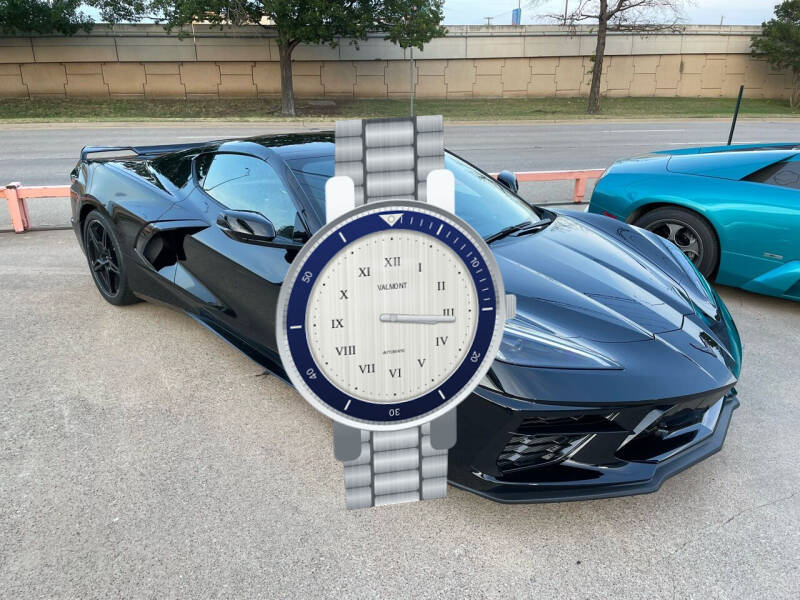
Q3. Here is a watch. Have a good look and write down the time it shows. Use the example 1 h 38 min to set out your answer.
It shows 3 h 16 min
